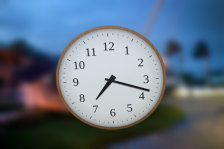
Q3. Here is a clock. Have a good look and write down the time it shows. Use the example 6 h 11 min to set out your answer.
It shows 7 h 18 min
